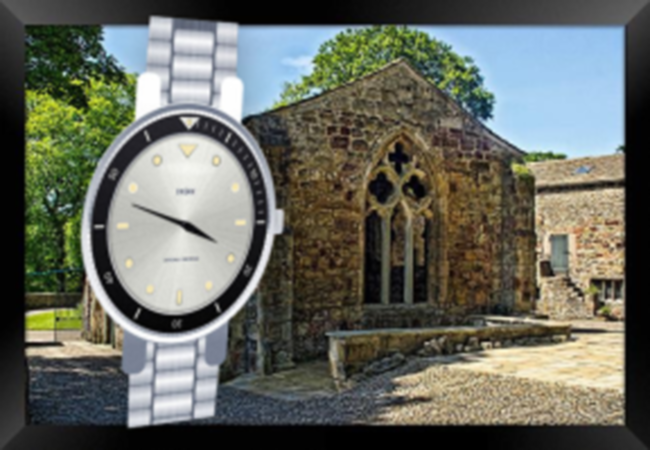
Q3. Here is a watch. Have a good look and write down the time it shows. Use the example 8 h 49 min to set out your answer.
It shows 3 h 48 min
